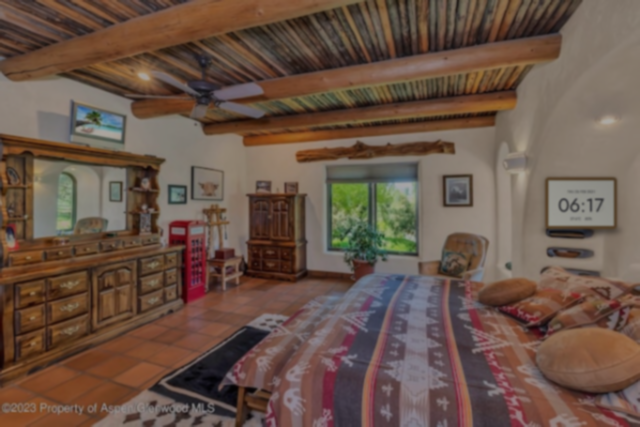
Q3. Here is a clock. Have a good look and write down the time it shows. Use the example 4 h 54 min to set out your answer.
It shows 6 h 17 min
